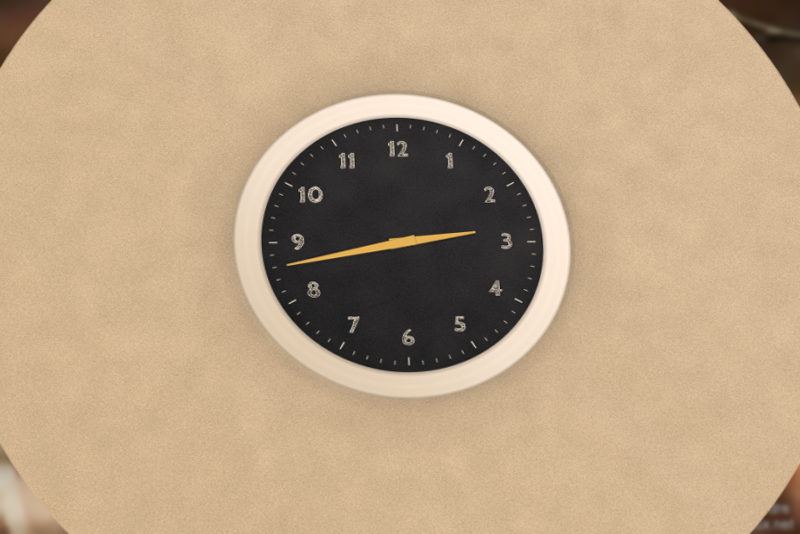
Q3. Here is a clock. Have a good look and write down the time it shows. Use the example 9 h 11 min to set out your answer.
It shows 2 h 43 min
